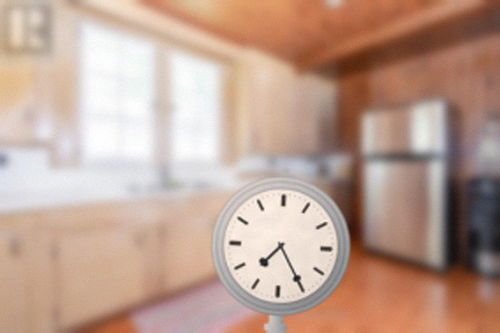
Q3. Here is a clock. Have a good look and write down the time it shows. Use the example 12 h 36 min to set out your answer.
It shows 7 h 25 min
